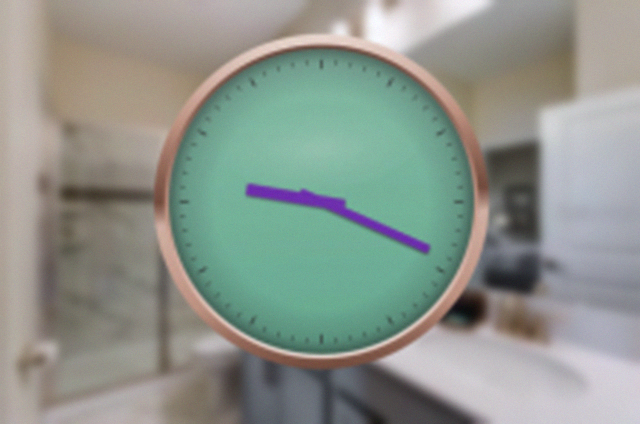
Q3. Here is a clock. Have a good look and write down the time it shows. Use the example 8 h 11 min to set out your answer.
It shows 9 h 19 min
